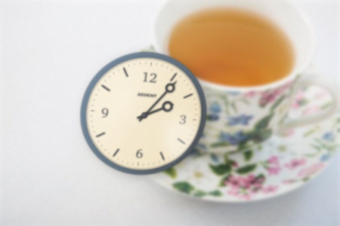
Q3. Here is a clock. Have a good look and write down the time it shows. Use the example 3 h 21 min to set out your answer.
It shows 2 h 06 min
